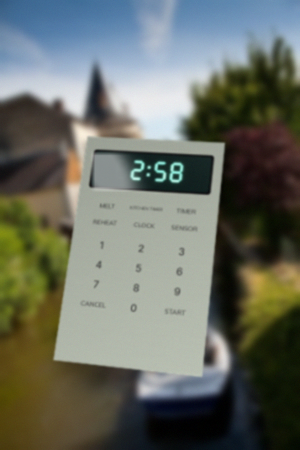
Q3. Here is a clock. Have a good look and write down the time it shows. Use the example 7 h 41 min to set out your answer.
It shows 2 h 58 min
